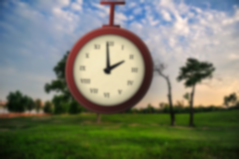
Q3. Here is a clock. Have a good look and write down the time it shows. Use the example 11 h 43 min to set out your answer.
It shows 1 h 59 min
